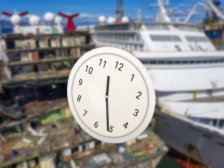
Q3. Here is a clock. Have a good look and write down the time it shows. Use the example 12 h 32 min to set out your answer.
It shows 11 h 26 min
